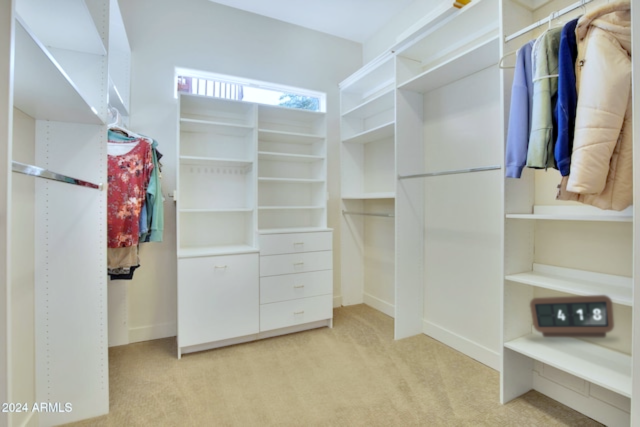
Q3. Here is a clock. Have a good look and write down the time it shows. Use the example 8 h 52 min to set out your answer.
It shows 4 h 18 min
